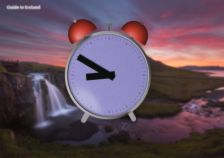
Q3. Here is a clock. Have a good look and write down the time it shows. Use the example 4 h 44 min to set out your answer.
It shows 8 h 50 min
